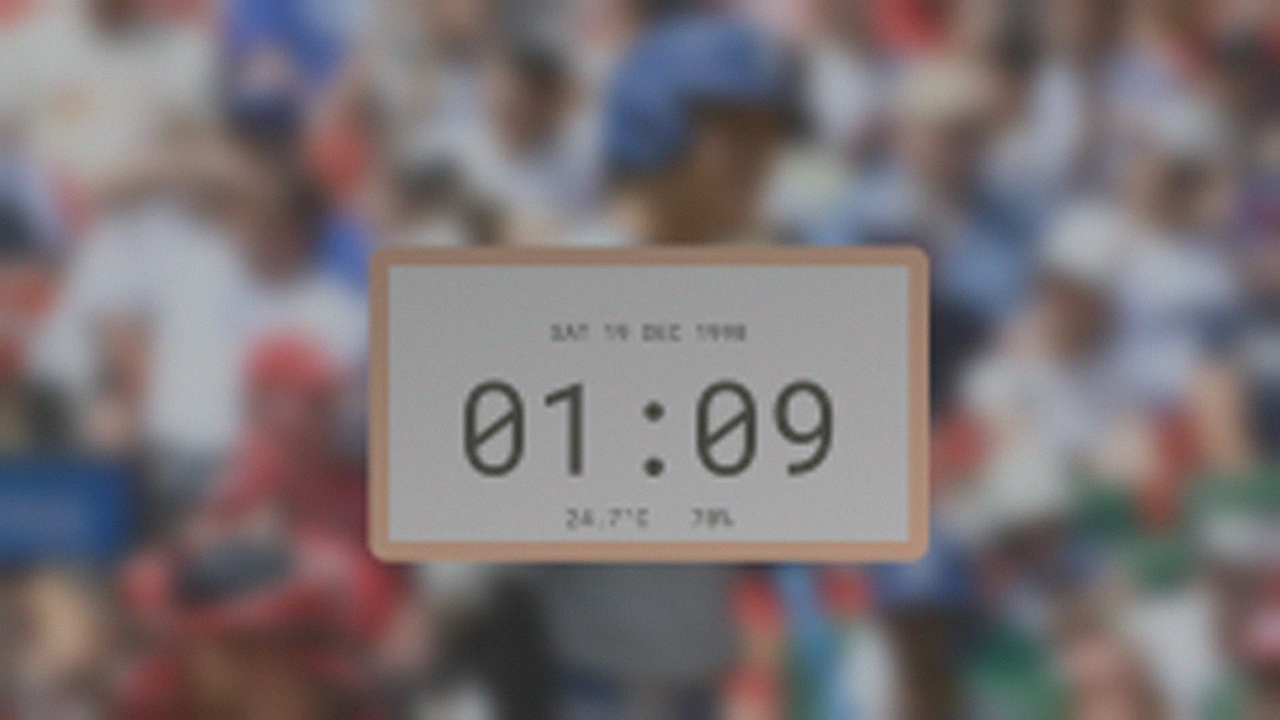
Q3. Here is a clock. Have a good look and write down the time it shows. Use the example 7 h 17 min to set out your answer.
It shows 1 h 09 min
